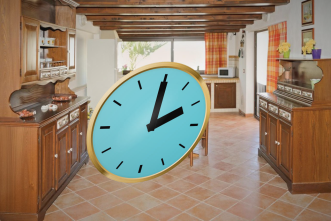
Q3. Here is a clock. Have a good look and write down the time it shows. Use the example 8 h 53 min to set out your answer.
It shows 2 h 00 min
